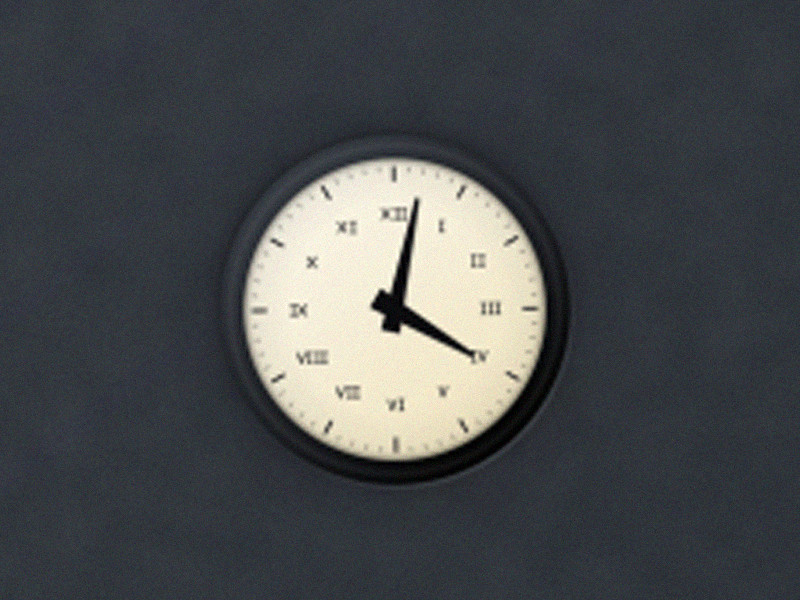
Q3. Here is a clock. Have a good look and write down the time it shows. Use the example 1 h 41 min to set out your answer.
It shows 4 h 02 min
